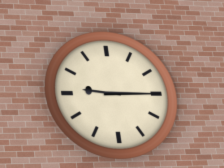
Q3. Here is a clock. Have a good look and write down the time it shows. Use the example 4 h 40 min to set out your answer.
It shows 9 h 15 min
